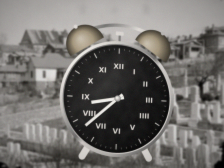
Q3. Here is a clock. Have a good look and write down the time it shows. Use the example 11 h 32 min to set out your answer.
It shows 8 h 38 min
